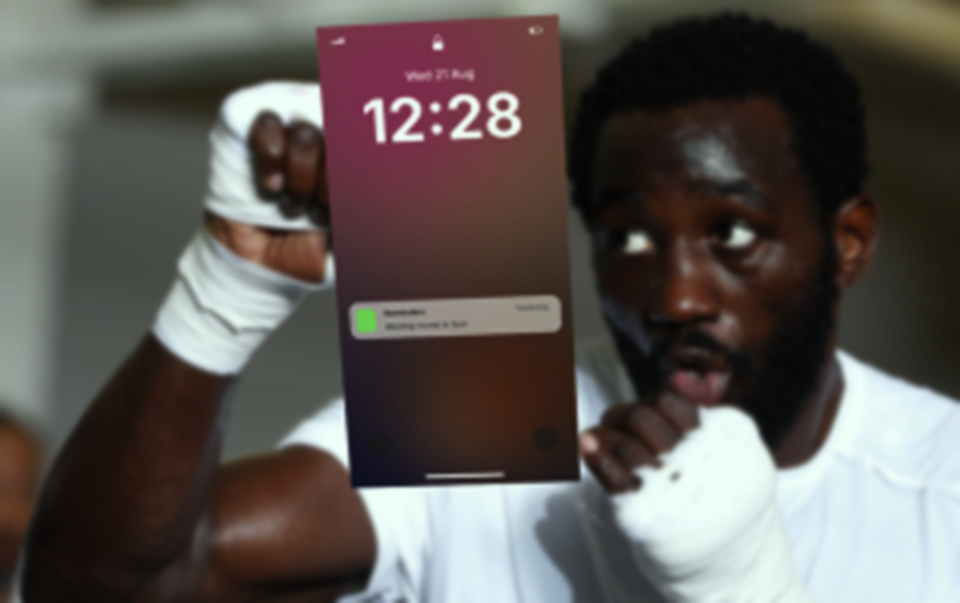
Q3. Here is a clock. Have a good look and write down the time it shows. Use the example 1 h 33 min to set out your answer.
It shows 12 h 28 min
